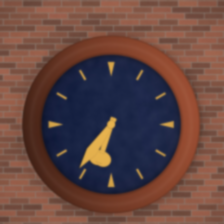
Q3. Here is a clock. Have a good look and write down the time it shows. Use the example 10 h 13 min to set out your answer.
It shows 6 h 36 min
